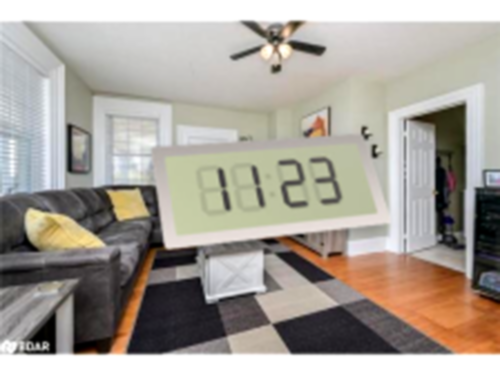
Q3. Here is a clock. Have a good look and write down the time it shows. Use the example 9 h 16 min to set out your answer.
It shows 11 h 23 min
